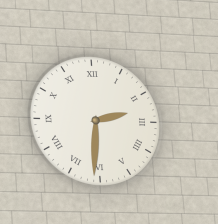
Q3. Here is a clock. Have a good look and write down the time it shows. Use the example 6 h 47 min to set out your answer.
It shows 2 h 31 min
